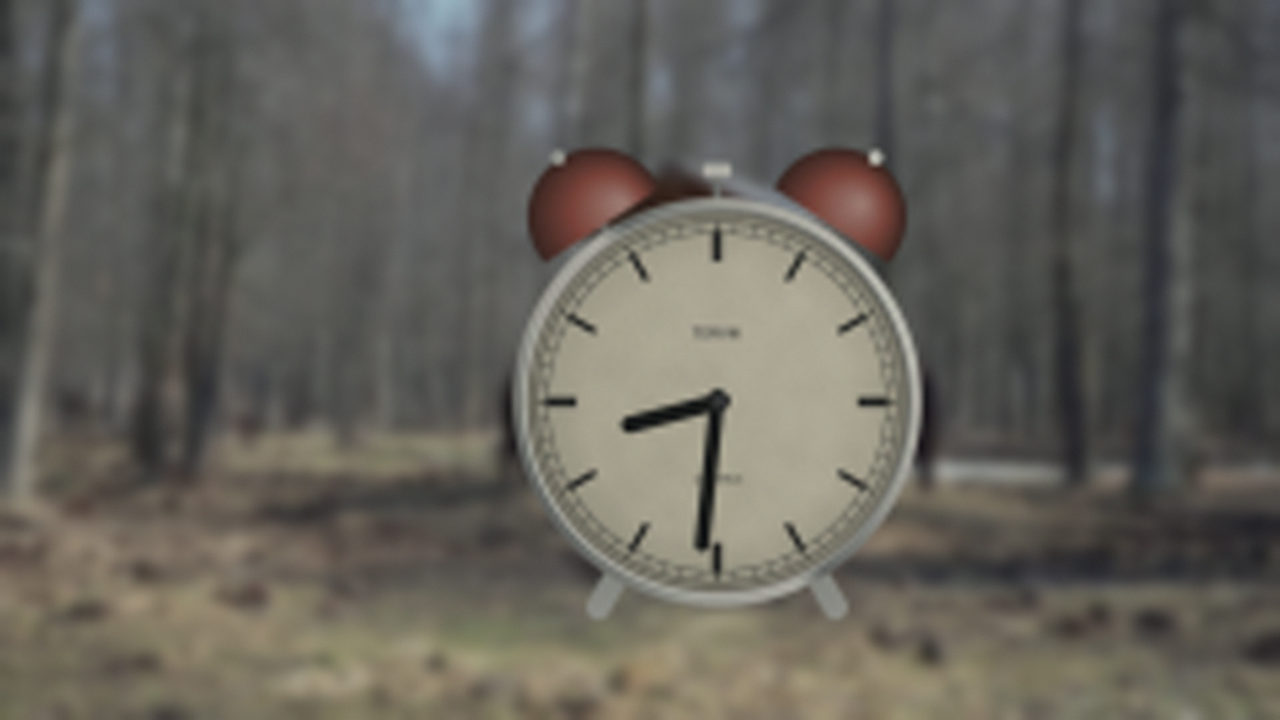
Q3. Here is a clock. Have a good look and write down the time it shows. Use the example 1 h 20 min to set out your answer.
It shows 8 h 31 min
